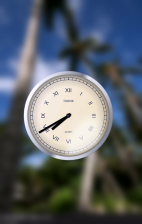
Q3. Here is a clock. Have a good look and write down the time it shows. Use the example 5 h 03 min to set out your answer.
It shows 7 h 40 min
